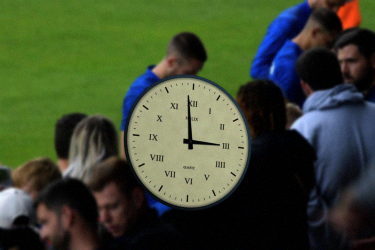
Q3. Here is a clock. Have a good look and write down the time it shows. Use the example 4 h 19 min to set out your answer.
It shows 2 h 59 min
